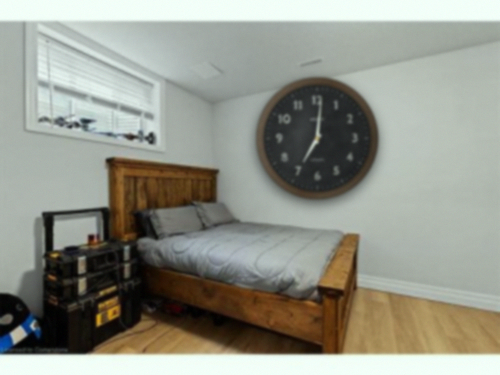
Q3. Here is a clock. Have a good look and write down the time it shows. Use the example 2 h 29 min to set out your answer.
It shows 7 h 01 min
